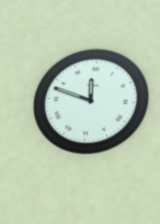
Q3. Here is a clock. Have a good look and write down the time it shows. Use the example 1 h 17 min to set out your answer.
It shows 11 h 48 min
